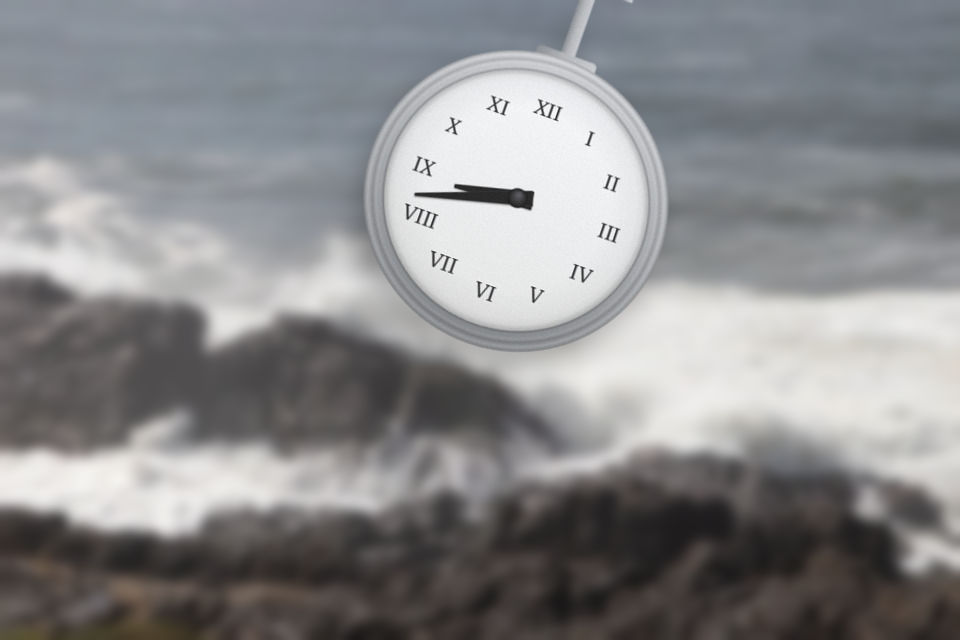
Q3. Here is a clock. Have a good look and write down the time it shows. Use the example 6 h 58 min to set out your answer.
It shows 8 h 42 min
